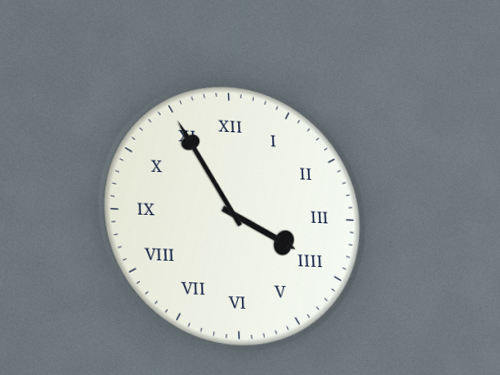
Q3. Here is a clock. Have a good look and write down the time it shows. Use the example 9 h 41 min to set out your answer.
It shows 3 h 55 min
